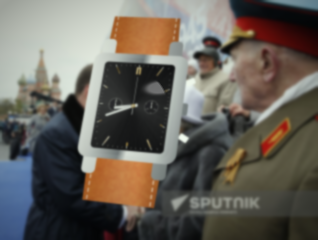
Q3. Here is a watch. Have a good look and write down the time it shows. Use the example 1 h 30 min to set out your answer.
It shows 8 h 41 min
